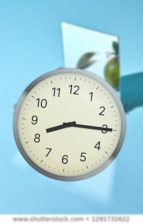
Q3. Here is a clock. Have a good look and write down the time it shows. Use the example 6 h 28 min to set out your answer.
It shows 8 h 15 min
